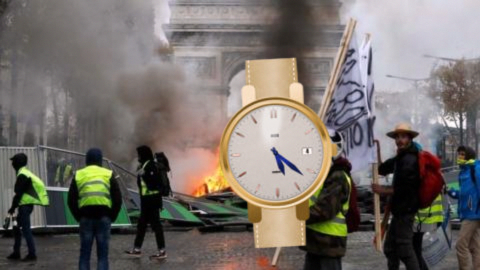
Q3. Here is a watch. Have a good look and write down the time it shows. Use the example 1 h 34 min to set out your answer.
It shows 5 h 22 min
